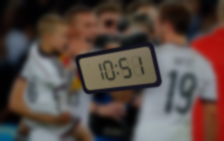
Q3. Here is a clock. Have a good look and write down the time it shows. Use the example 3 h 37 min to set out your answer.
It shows 10 h 51 min
